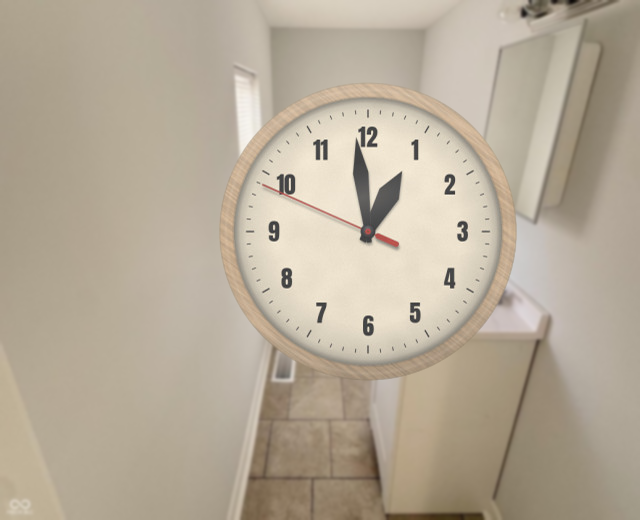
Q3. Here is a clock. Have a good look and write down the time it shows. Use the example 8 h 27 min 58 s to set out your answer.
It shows 12 h 58 min 49 s
